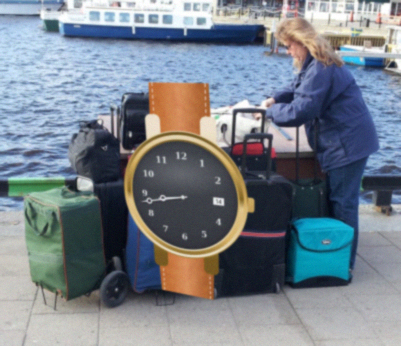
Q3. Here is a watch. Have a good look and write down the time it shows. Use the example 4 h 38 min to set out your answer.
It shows 8 h 43 min
